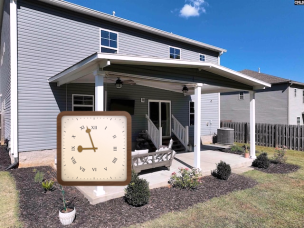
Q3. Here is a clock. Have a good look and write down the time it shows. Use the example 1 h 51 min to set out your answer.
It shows 8 h 57 min
